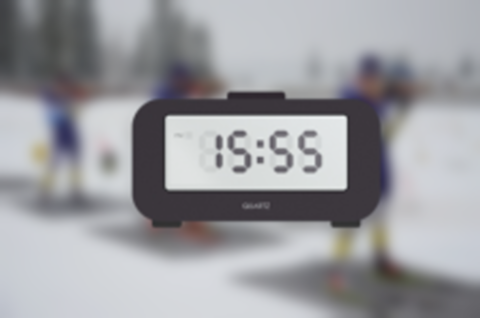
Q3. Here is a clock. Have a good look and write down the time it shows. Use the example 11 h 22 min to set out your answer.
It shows 15 h 55 min
